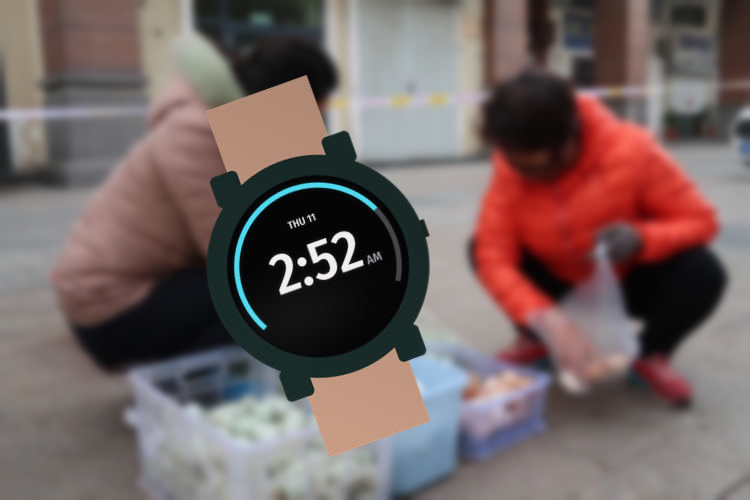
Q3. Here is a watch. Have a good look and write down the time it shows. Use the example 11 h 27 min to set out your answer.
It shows 2 h 52 min
